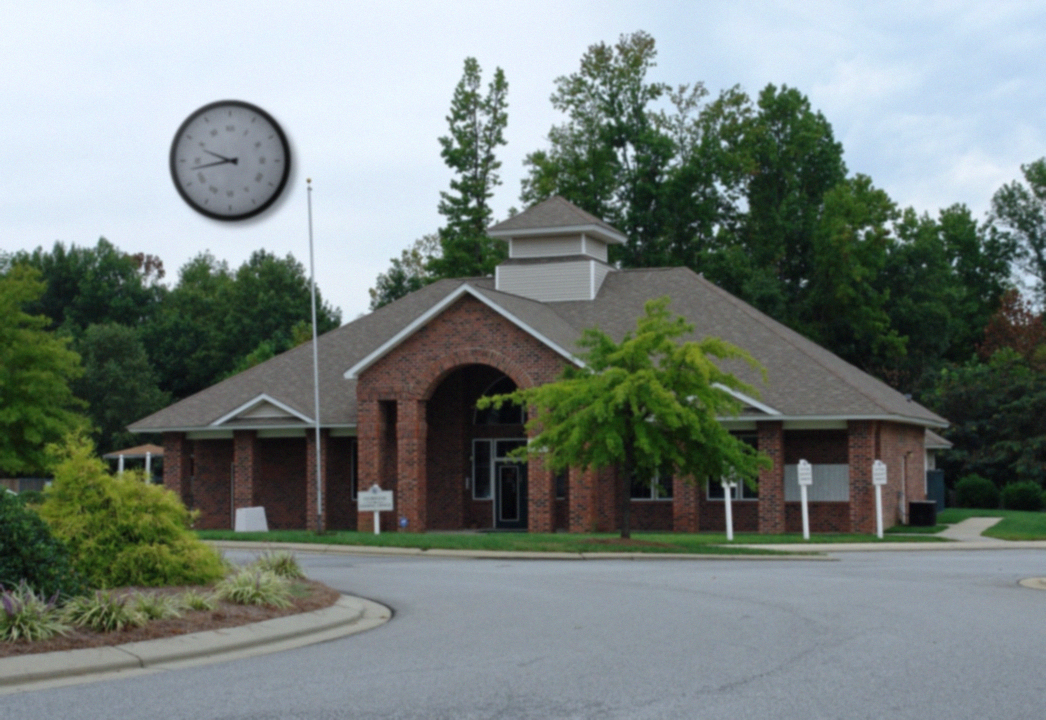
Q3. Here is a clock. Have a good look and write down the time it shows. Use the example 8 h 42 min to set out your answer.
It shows 9 h 43 min
